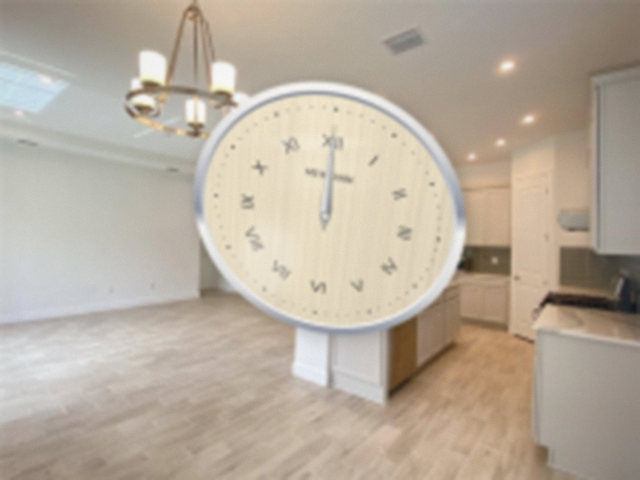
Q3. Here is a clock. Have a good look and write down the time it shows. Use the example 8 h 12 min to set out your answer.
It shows 12 h 00 min
